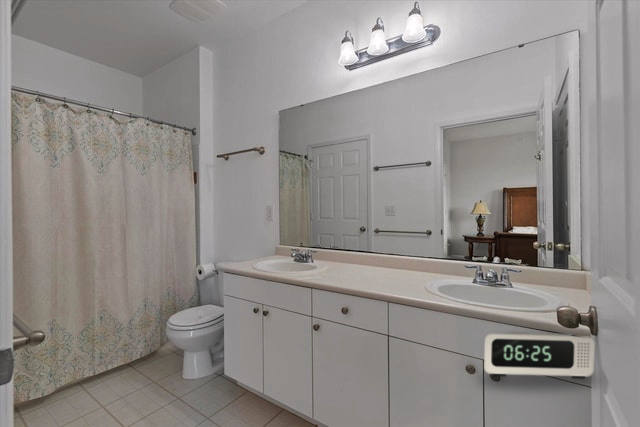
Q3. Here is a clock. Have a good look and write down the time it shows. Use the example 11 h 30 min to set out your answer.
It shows 6 h 25 min
